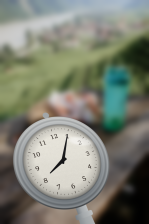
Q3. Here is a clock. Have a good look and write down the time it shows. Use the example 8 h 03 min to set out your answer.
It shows 8 h 05 min
